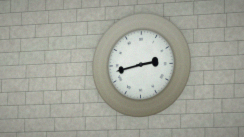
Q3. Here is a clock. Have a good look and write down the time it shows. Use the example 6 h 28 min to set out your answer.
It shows 2 h 43 min
